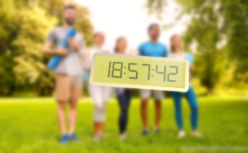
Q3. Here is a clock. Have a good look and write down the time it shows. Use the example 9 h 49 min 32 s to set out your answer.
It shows 18 h 57 min 42 s
